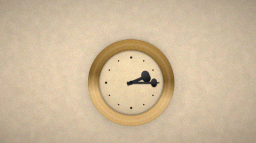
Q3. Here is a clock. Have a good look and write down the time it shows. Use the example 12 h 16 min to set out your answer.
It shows 2 h 15 min
